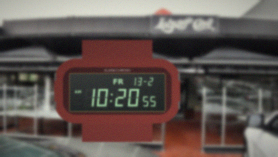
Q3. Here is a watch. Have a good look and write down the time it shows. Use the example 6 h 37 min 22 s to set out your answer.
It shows 10 h 20 min 55 s
